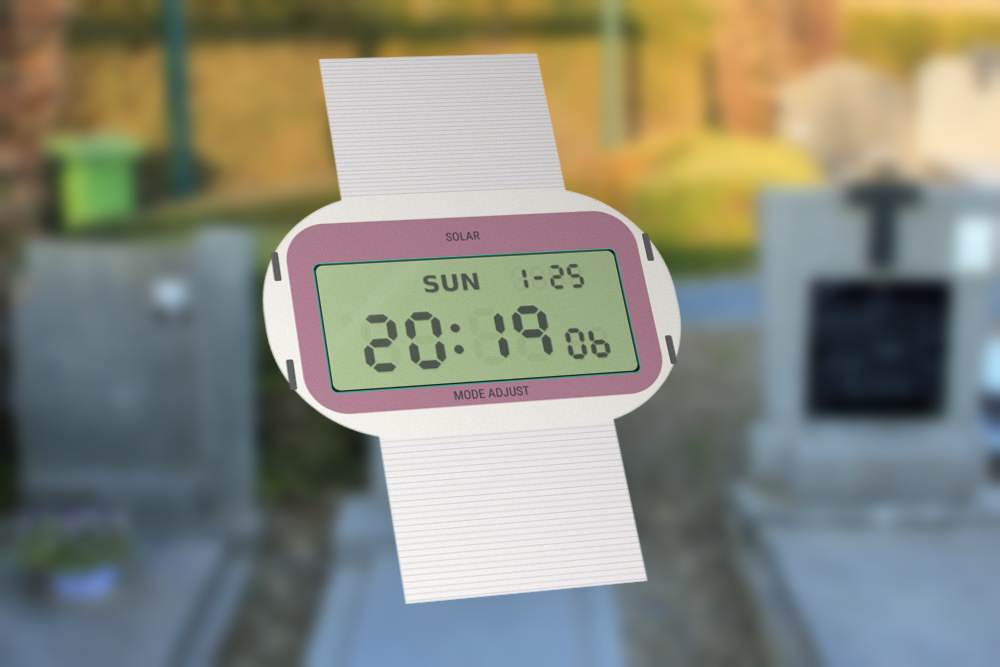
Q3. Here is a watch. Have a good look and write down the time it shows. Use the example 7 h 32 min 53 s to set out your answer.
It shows 20 h 19 min 06 s
